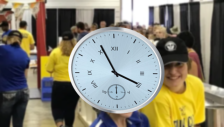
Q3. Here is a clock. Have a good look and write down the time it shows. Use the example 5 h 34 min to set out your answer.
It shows 3 h 56 min
